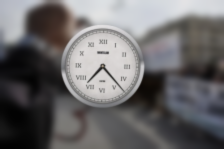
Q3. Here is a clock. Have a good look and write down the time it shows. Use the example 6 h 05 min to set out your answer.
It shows 7 h 23 min
